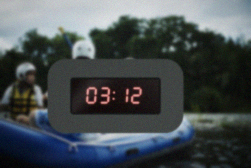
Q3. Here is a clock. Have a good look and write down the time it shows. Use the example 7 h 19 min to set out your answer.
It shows 3 h 12 min
